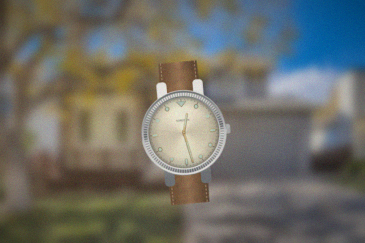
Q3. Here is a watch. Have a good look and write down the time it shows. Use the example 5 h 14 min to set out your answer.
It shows 12 h 28 min
